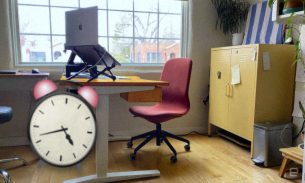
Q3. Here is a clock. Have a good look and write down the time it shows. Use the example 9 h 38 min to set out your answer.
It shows 4 h 42 min
